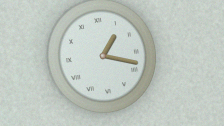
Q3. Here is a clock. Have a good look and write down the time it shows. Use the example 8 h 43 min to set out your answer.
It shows 1 h 18 min
